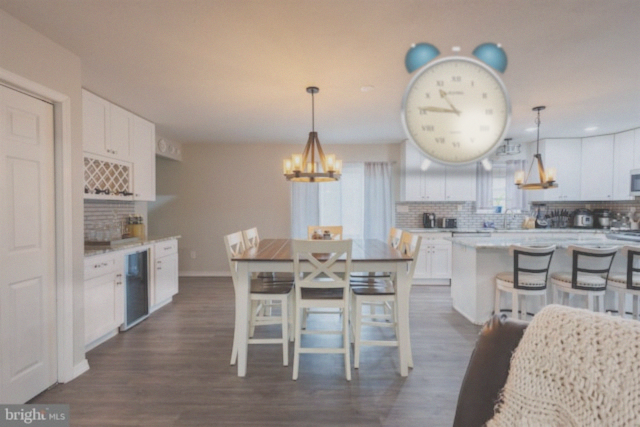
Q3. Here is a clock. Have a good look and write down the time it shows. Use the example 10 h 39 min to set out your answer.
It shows 10 h 46 min
